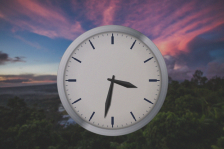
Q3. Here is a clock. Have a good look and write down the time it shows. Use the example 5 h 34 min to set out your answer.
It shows 3 h 32 min
